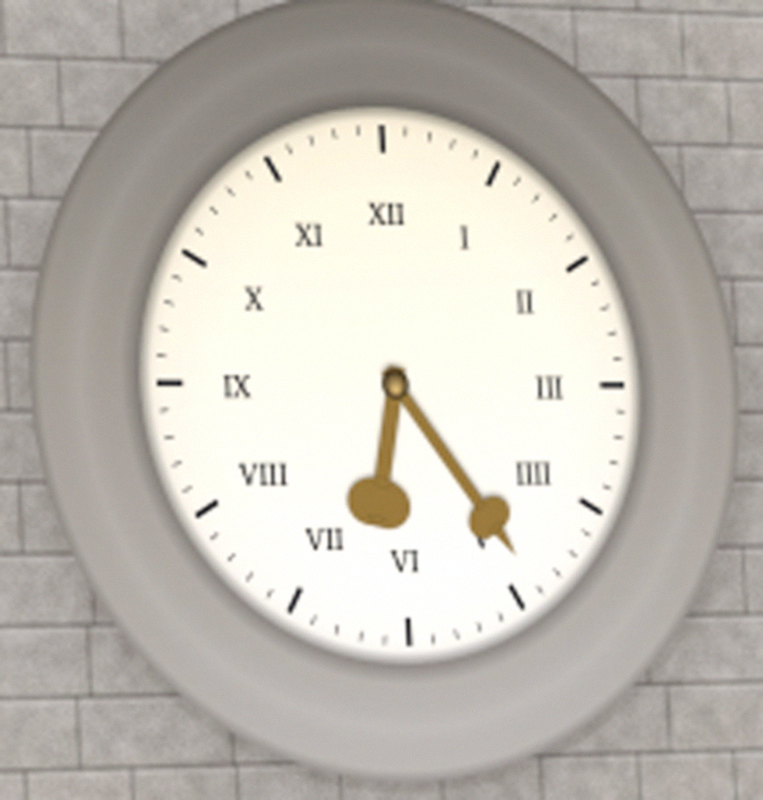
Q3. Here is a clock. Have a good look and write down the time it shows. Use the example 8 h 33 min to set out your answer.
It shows 6 h 24 min
